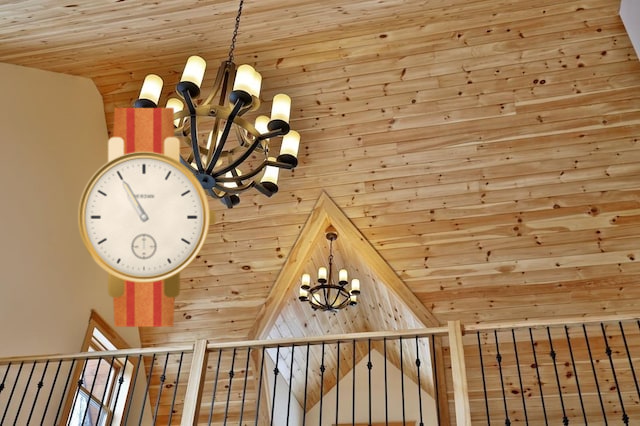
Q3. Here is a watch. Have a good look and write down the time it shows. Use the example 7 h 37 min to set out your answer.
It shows 10 h 55 min
